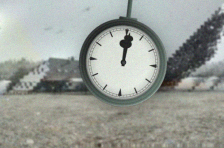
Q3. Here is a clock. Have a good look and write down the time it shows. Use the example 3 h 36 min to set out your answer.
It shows 12 h 01 min
